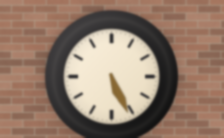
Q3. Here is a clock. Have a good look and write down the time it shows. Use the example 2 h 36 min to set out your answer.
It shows 5 h 26 min
